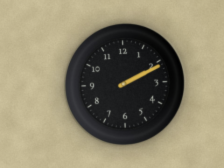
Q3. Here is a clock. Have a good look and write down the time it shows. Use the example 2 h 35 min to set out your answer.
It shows 2 h 11 min
